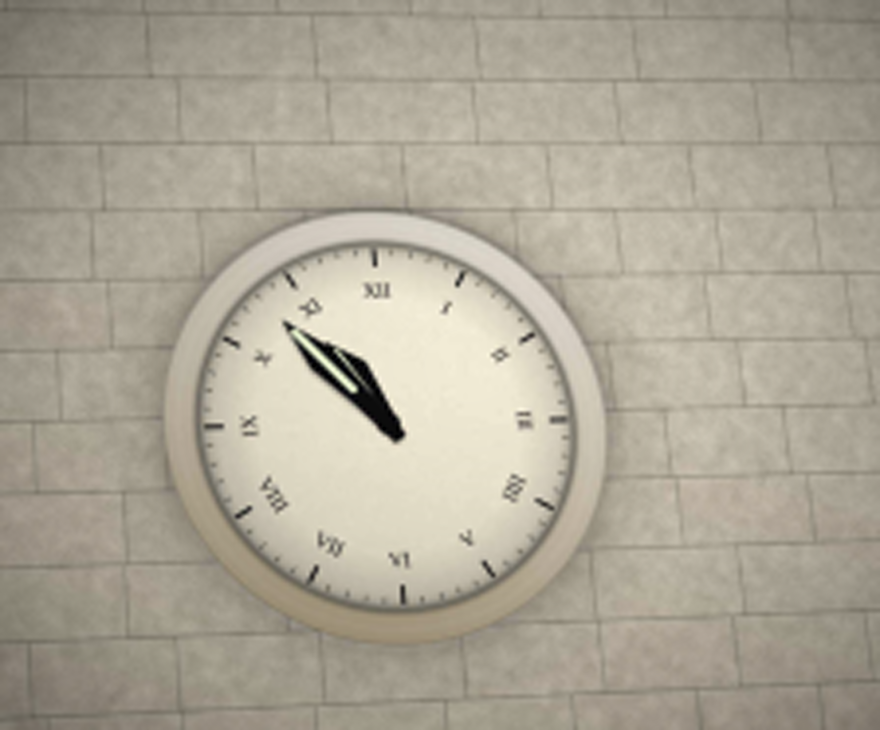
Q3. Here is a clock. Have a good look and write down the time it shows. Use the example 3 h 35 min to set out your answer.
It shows 10 h 53 min
